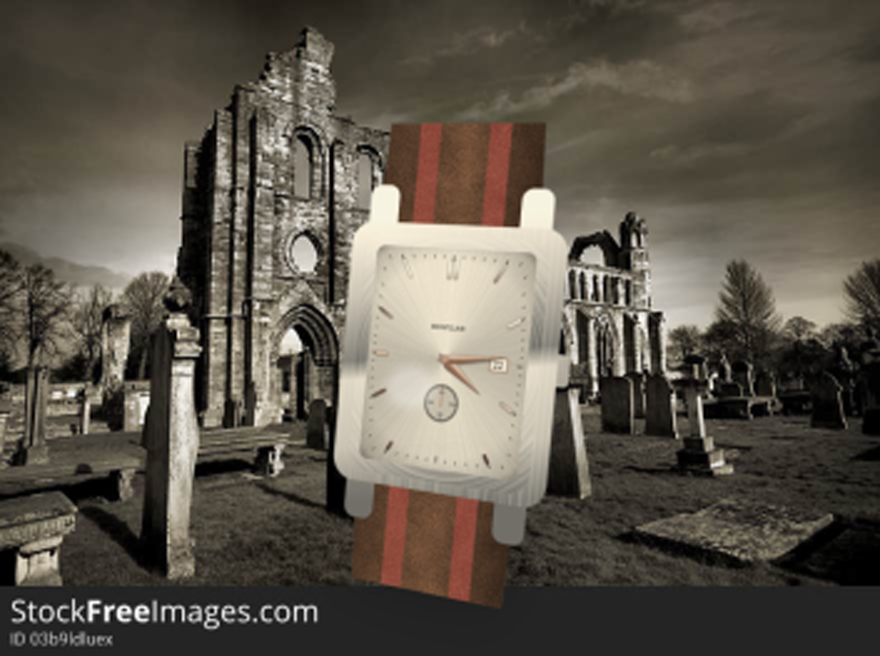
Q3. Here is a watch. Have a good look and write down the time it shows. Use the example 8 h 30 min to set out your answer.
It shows 4 h 14 min
